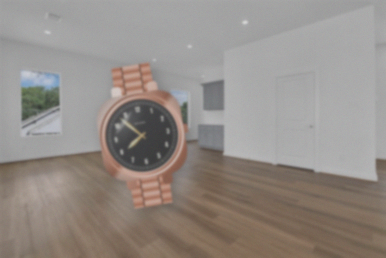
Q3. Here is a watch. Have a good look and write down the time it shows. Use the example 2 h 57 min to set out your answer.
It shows 7 h 53 min
